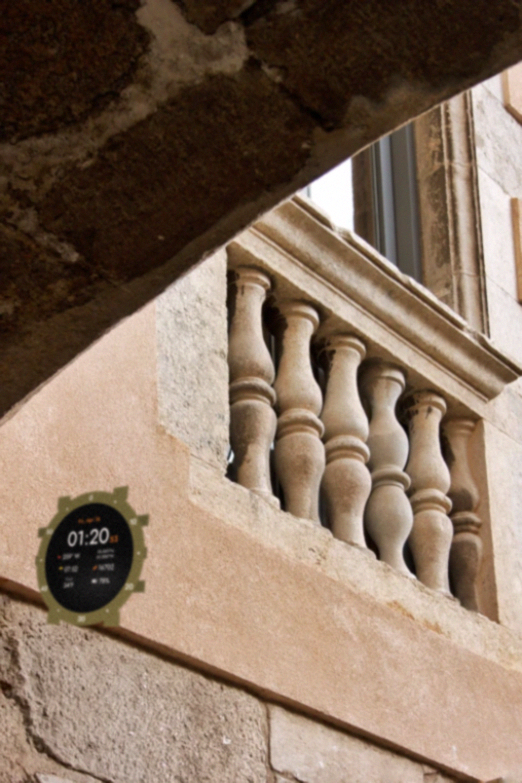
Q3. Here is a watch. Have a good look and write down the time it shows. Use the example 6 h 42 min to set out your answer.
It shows 1 h 20 min
